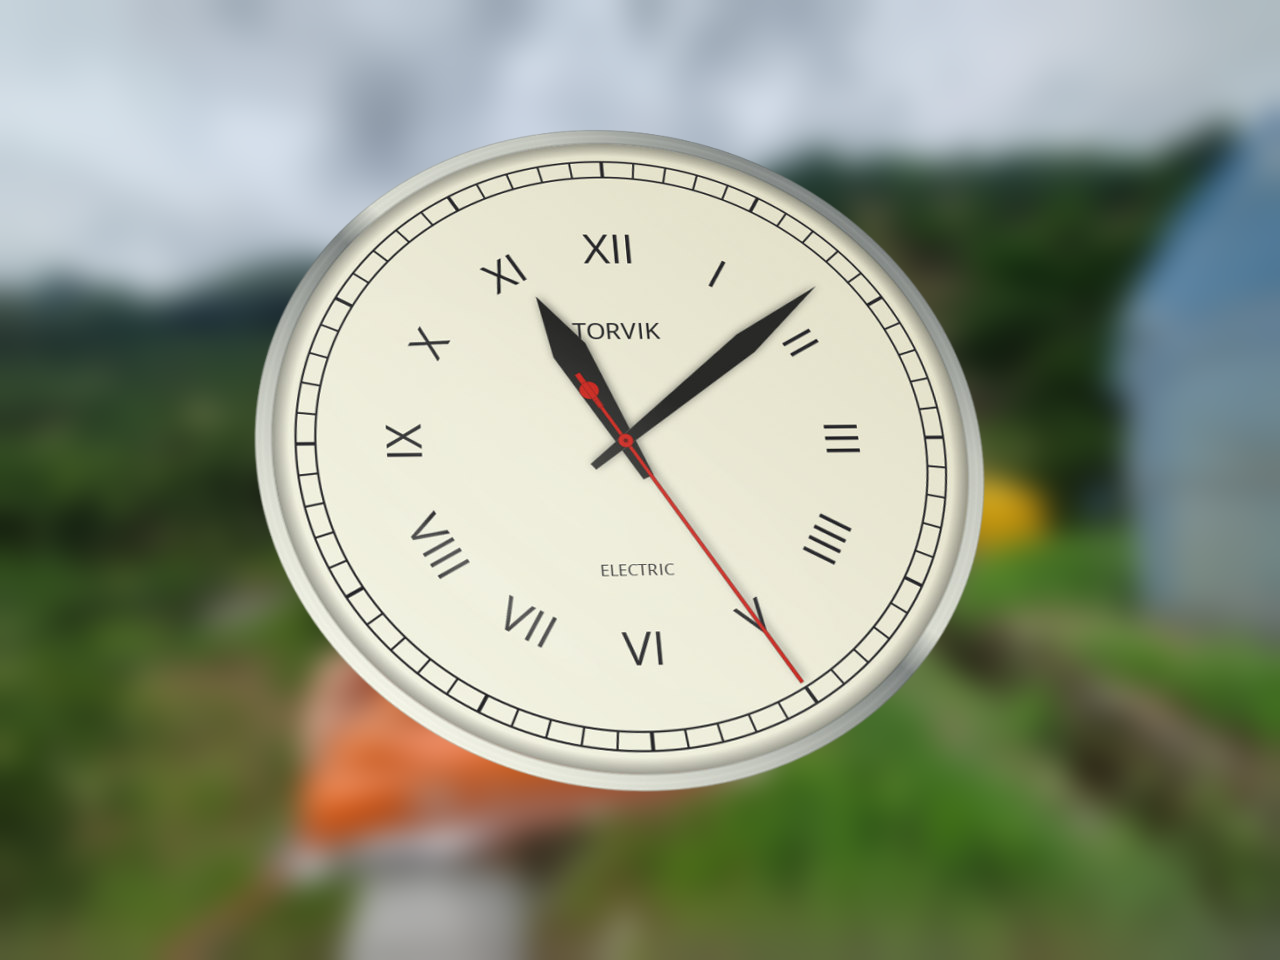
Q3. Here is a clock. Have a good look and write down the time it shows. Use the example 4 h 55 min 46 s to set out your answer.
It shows 11 h 08 min 25 s
